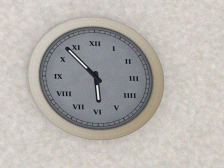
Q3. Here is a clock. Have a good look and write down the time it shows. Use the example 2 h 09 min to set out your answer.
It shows 5 h 53 min
